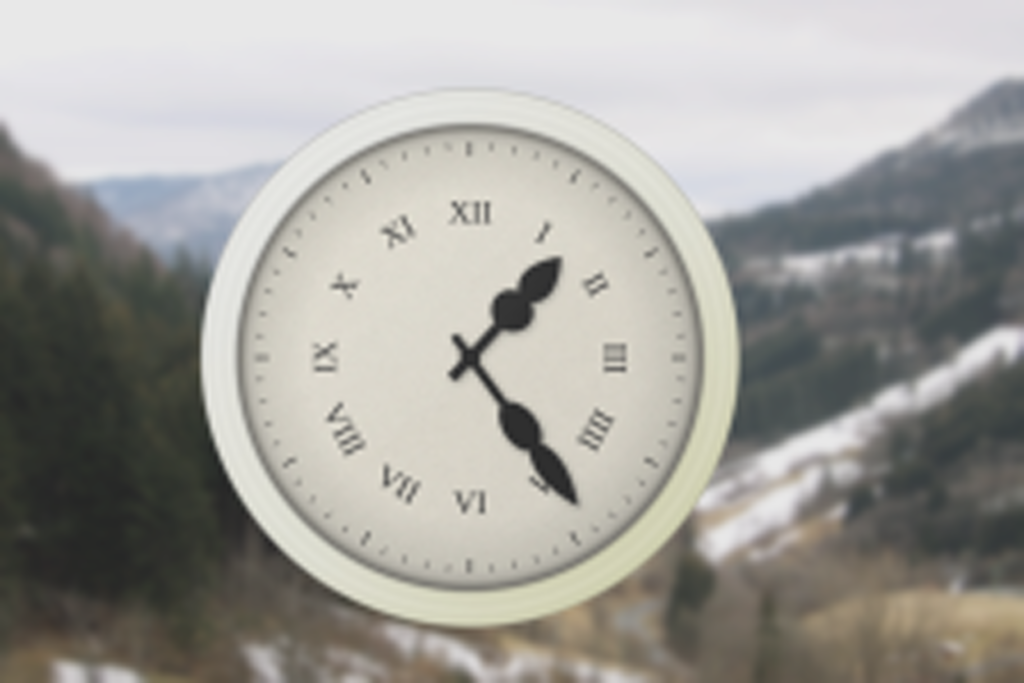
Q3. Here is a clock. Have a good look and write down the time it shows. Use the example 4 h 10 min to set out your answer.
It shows 1 h 24 min
